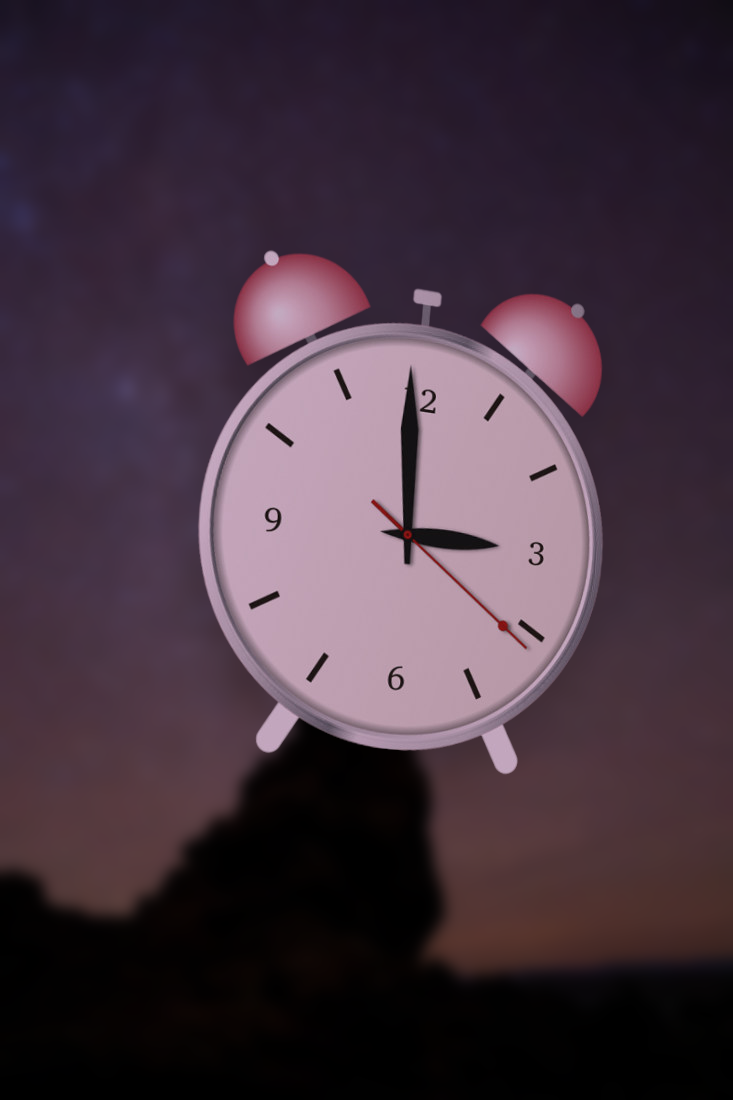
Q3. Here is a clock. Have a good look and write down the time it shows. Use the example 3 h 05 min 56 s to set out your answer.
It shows 2 h 59 min 21 s
